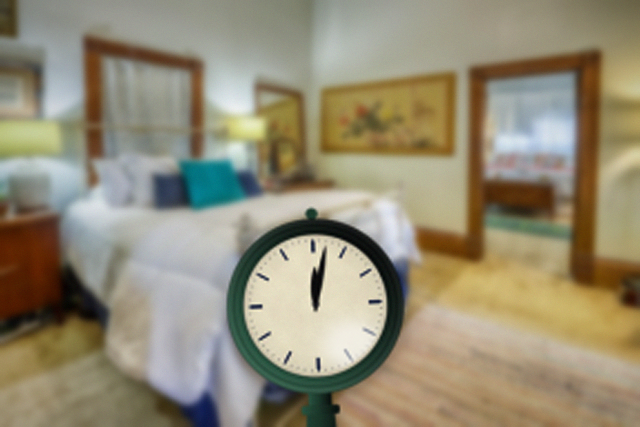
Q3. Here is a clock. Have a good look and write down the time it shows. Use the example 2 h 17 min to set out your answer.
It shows 12 h 02 min
